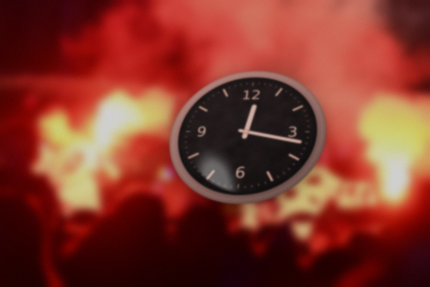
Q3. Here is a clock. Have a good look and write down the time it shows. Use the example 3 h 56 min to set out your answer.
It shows 12 h 17 min
